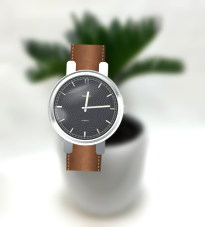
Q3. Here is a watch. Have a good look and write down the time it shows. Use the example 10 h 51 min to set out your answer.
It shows 12 h 14 min
